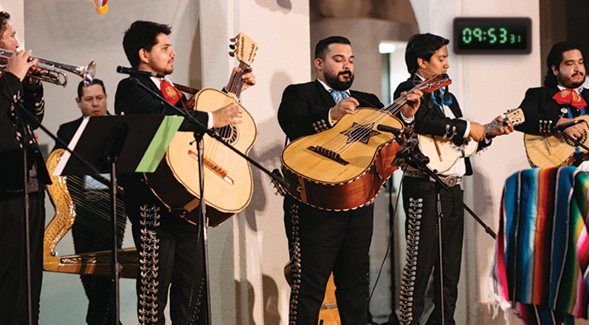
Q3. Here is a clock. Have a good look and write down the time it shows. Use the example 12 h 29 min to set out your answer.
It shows 9 h 53 min
